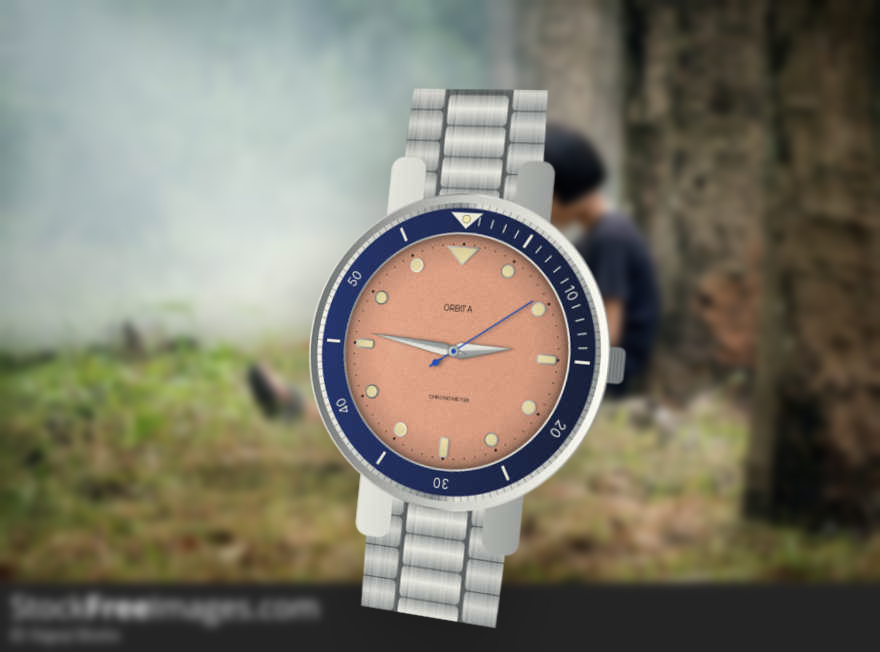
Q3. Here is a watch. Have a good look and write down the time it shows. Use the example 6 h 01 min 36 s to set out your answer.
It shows 2 h 46 min 09 s
